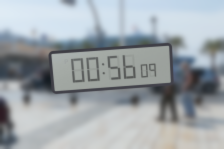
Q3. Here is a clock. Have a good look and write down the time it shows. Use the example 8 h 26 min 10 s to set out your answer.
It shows 0 h 56 min 09 s
